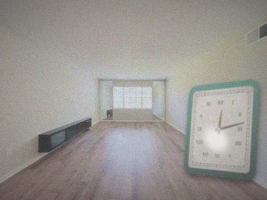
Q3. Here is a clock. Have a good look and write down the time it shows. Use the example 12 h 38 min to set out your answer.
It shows 12 h 13 min
